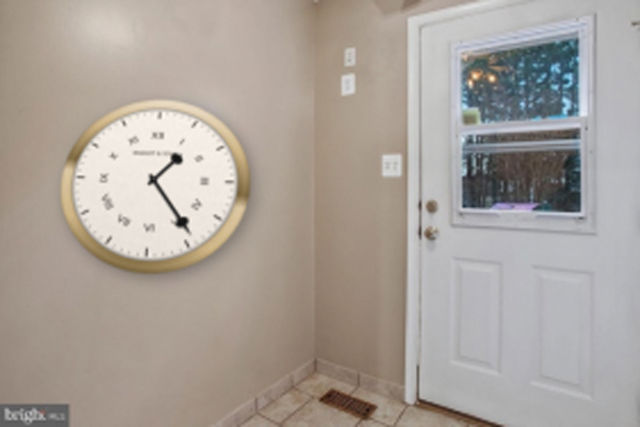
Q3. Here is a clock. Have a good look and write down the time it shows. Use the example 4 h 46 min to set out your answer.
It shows 1 h 24 min
